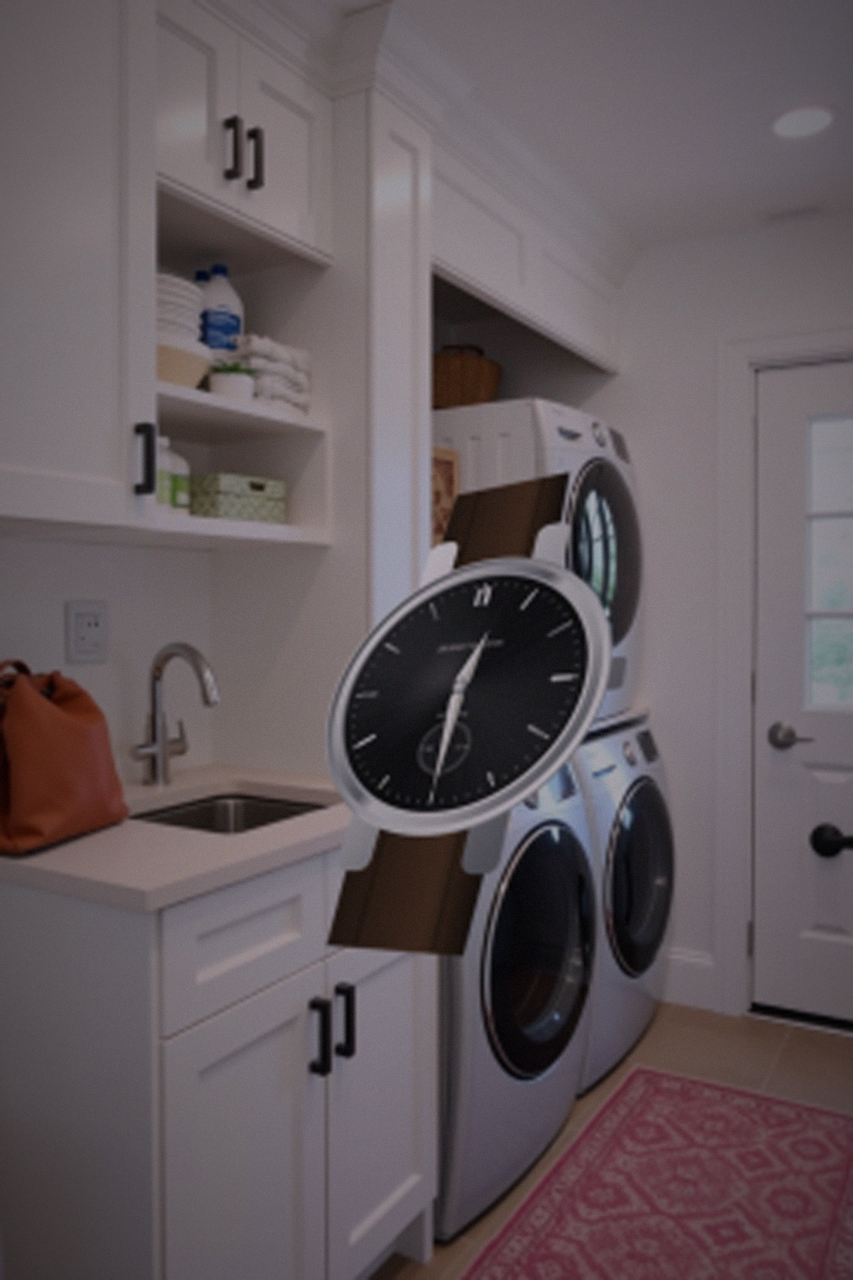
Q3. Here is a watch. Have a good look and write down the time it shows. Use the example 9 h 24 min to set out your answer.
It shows 12 h 30 min
